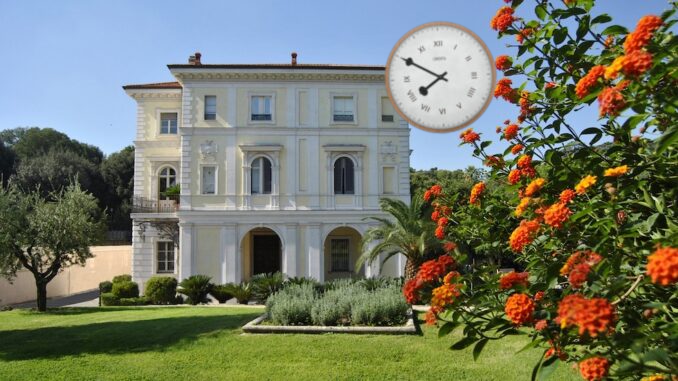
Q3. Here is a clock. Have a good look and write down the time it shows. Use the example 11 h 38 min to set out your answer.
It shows 7 h 50 min
